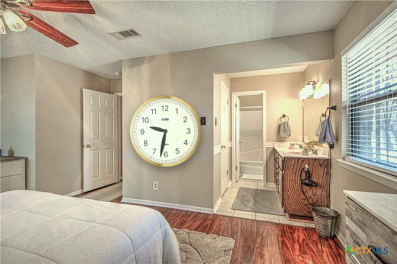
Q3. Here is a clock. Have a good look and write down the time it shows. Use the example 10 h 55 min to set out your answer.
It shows 9 h 32 min
